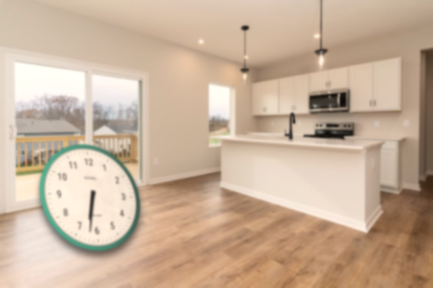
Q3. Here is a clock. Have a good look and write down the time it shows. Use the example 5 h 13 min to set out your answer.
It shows 6 h 32 min
